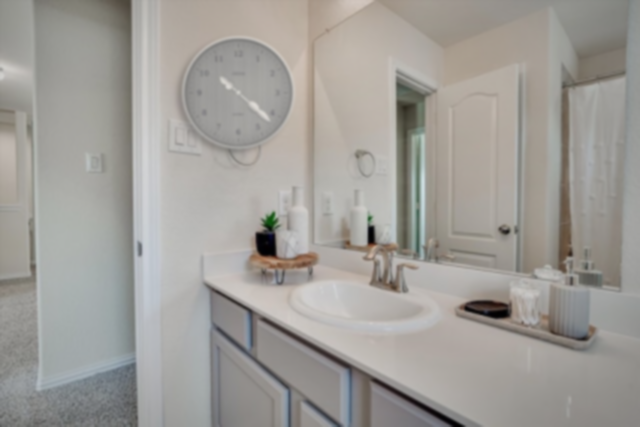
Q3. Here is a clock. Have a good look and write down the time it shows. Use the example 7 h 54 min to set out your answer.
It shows 10 h 22 min
